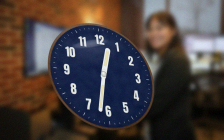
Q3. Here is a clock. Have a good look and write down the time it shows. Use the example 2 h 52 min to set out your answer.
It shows 12 h 32 min
